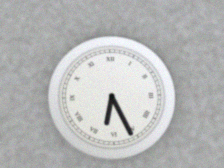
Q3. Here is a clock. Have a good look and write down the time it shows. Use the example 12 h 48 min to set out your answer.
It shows 6 h 26 min
